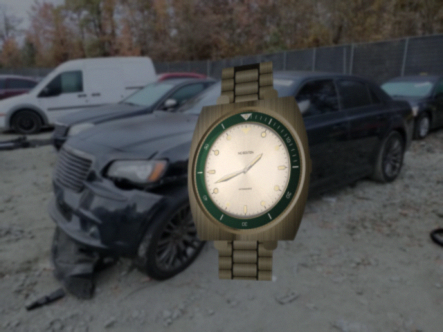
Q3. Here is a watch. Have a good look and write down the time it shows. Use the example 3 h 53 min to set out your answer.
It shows 1 h 42 min
